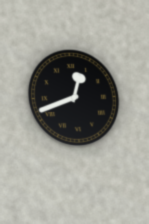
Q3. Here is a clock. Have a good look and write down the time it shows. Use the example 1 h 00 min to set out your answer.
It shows 12 h 42 min
